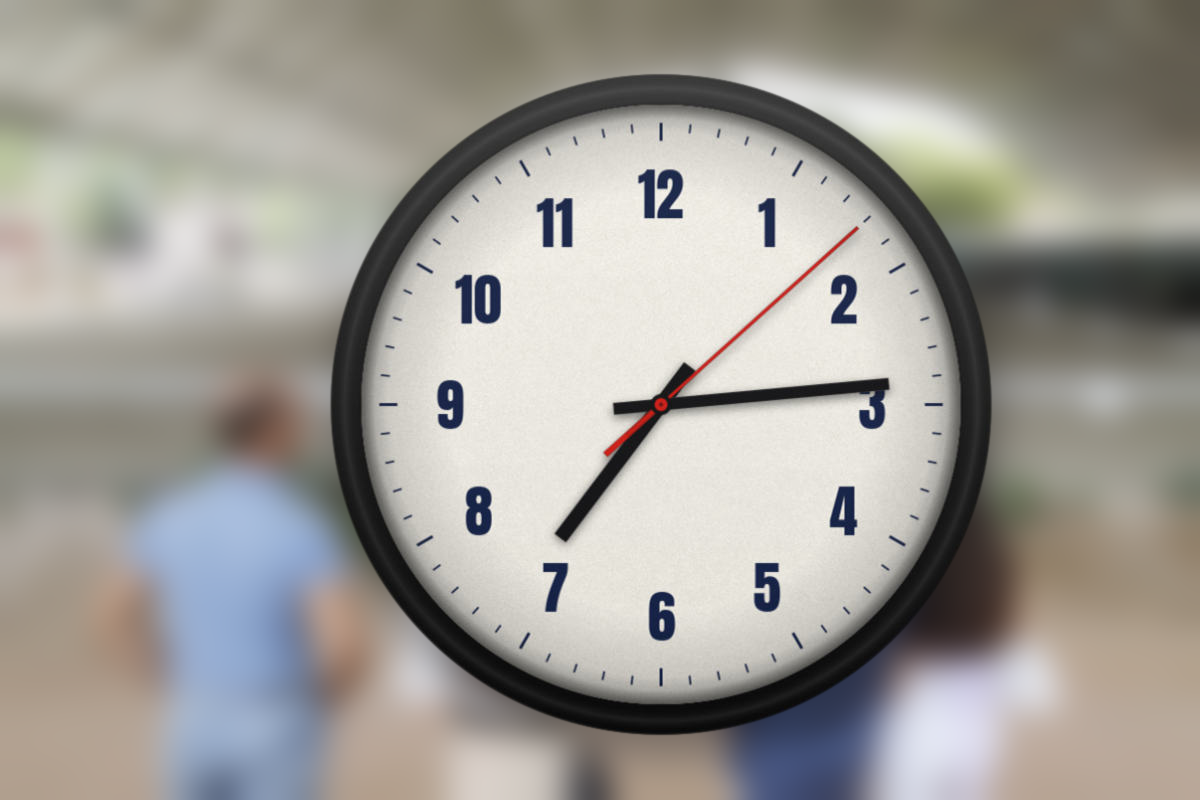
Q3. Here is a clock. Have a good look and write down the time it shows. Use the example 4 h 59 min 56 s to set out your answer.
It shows 7 h 14 min 08 s
